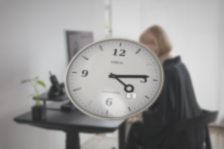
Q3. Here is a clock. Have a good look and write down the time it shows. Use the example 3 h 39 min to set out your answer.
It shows 4 h 14 min
